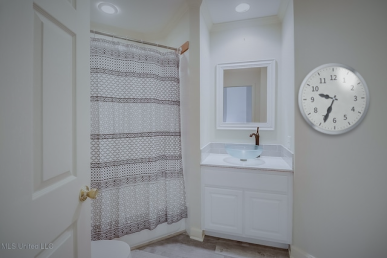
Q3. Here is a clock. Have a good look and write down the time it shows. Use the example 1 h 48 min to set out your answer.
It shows 9 h 34 min
